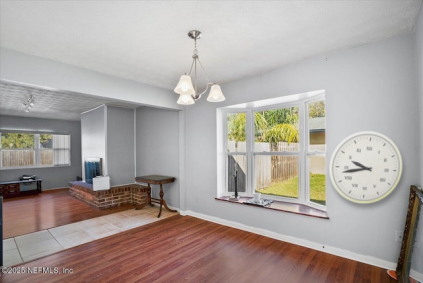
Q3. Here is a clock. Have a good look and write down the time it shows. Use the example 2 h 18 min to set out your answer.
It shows 9 h 43 min
